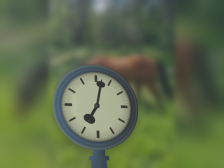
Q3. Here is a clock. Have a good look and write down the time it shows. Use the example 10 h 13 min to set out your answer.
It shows 7 h 02 min
